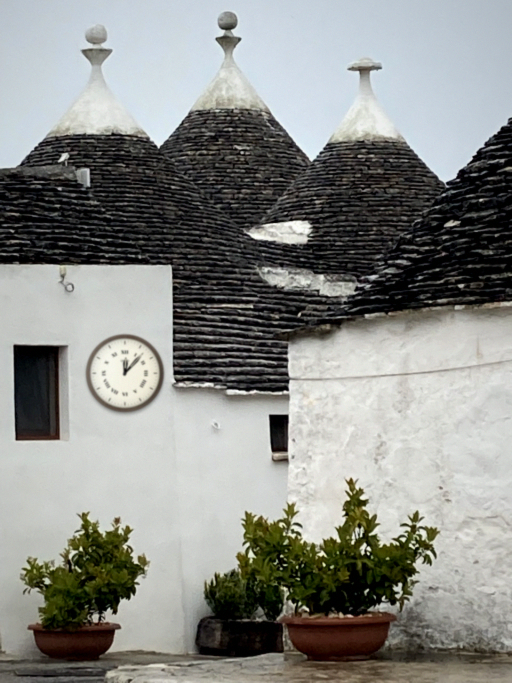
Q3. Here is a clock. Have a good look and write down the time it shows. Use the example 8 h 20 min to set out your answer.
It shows 12 h 07 min
